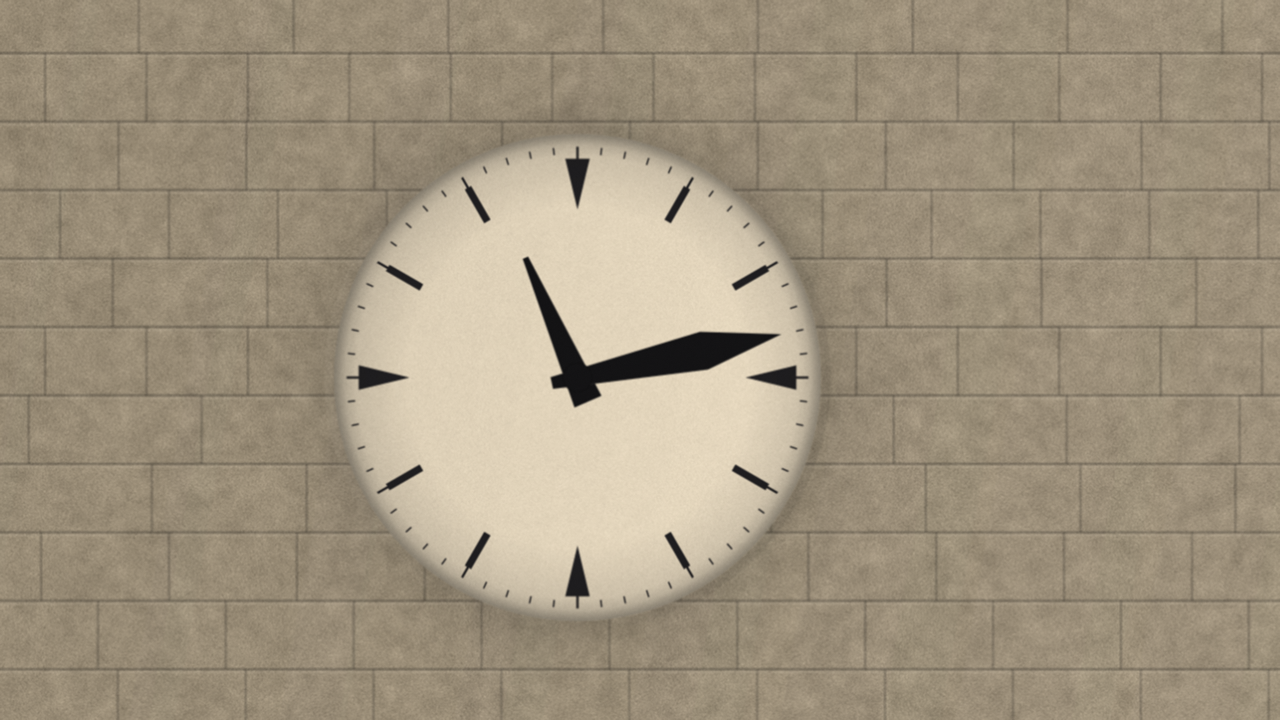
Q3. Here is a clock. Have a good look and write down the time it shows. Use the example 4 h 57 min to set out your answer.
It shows 11 h 13 min
